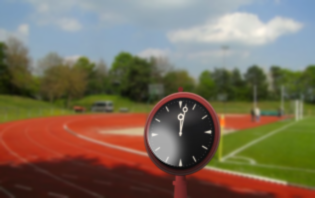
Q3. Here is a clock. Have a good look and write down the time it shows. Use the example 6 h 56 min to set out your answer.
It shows 12 h 02 min
